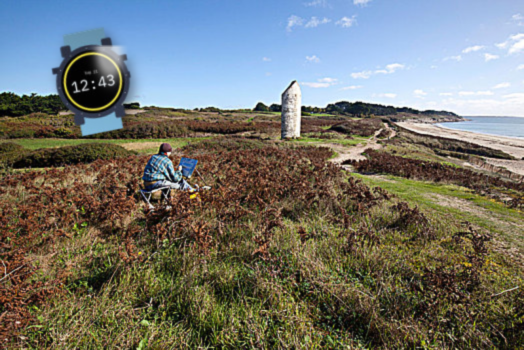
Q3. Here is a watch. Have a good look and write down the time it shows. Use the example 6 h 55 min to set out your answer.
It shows 12 h 43 min
